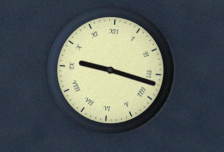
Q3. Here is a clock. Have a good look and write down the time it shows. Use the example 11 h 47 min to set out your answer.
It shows 9 h 17 min
